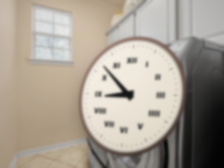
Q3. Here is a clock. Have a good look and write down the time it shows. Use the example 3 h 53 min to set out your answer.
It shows 8 h 52 min
